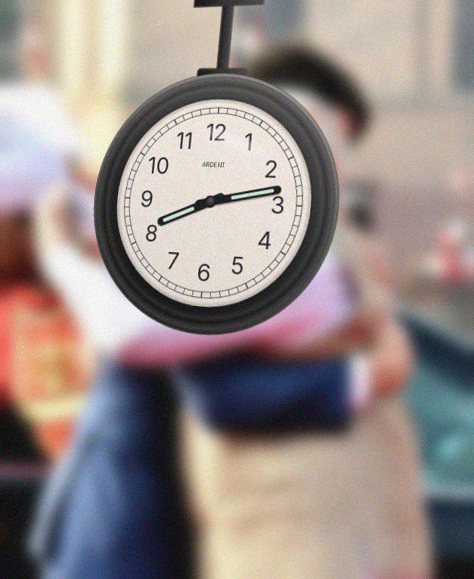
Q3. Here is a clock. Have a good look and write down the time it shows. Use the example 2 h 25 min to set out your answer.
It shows 8 h 13 min
